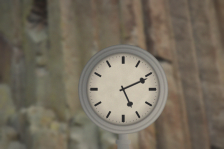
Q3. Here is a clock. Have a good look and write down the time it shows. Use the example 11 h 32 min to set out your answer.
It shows 5 h 11 min
